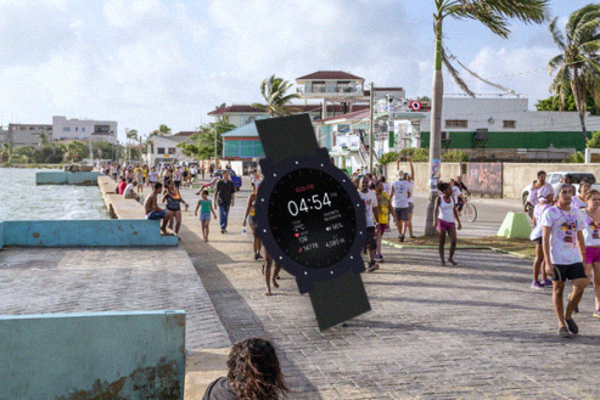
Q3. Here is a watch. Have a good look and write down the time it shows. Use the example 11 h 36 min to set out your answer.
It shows 4 h 54 min
